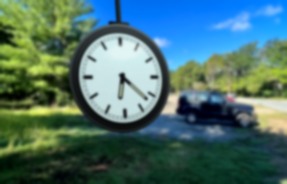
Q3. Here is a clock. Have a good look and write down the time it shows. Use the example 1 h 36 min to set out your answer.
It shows 6 h 22 min
